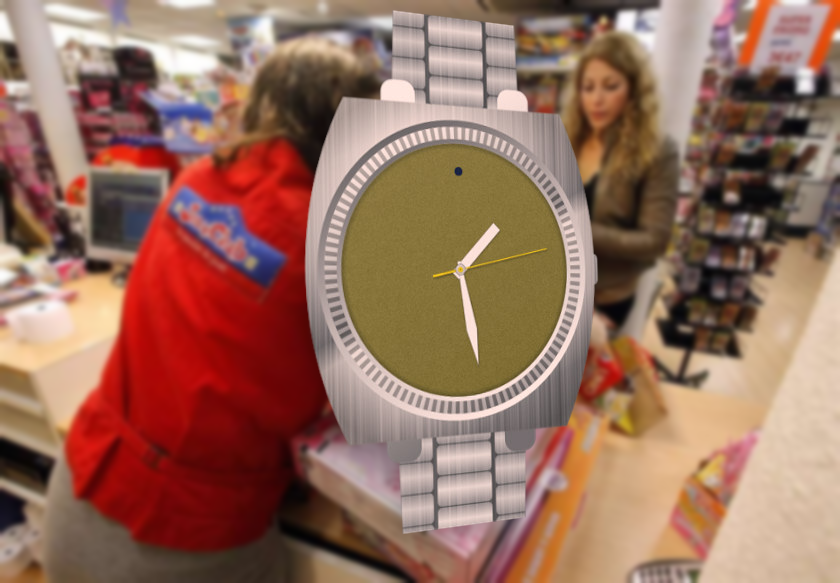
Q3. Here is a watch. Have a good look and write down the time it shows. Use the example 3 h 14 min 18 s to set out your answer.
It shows 1 h 28 min 13 s
